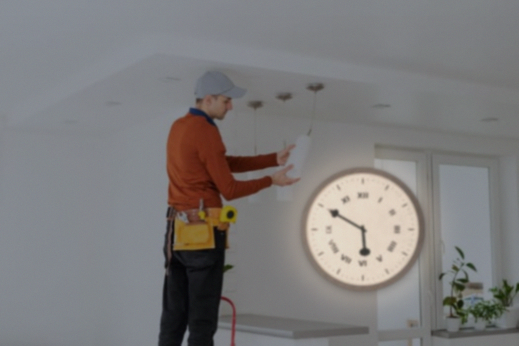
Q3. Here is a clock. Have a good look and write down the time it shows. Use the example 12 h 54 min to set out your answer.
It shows 5 h 50 min
